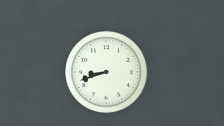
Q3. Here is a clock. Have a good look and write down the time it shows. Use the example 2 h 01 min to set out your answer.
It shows 8 h 42 min
